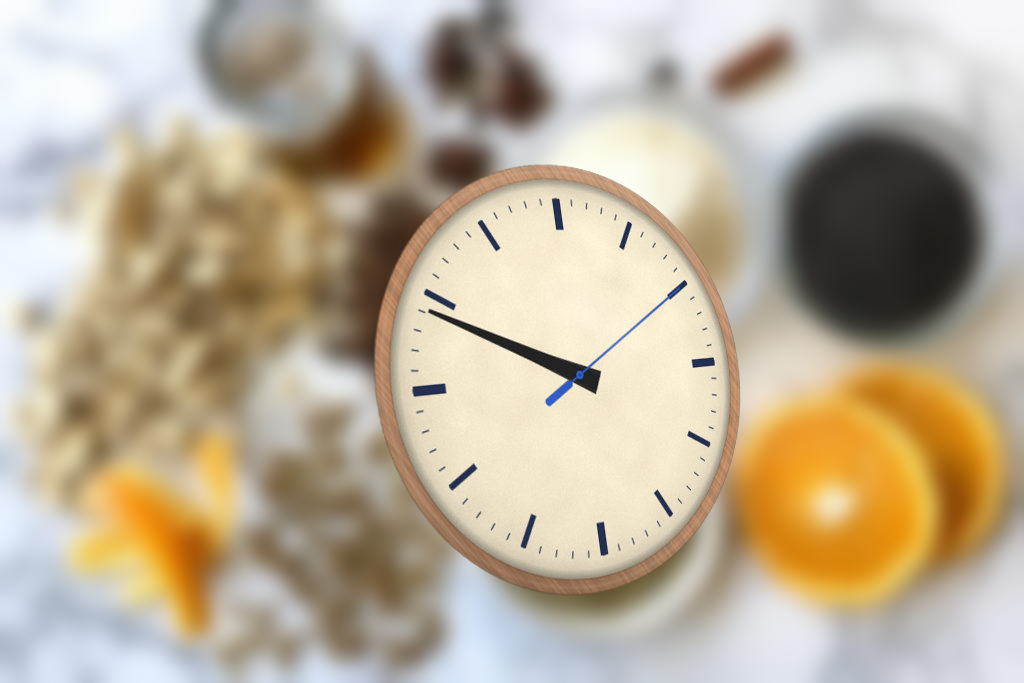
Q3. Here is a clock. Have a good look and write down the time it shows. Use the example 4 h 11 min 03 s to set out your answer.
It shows 9 h 49 min 10 s
